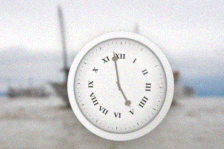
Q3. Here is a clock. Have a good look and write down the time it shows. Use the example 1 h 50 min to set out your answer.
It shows 4 h 58 min
